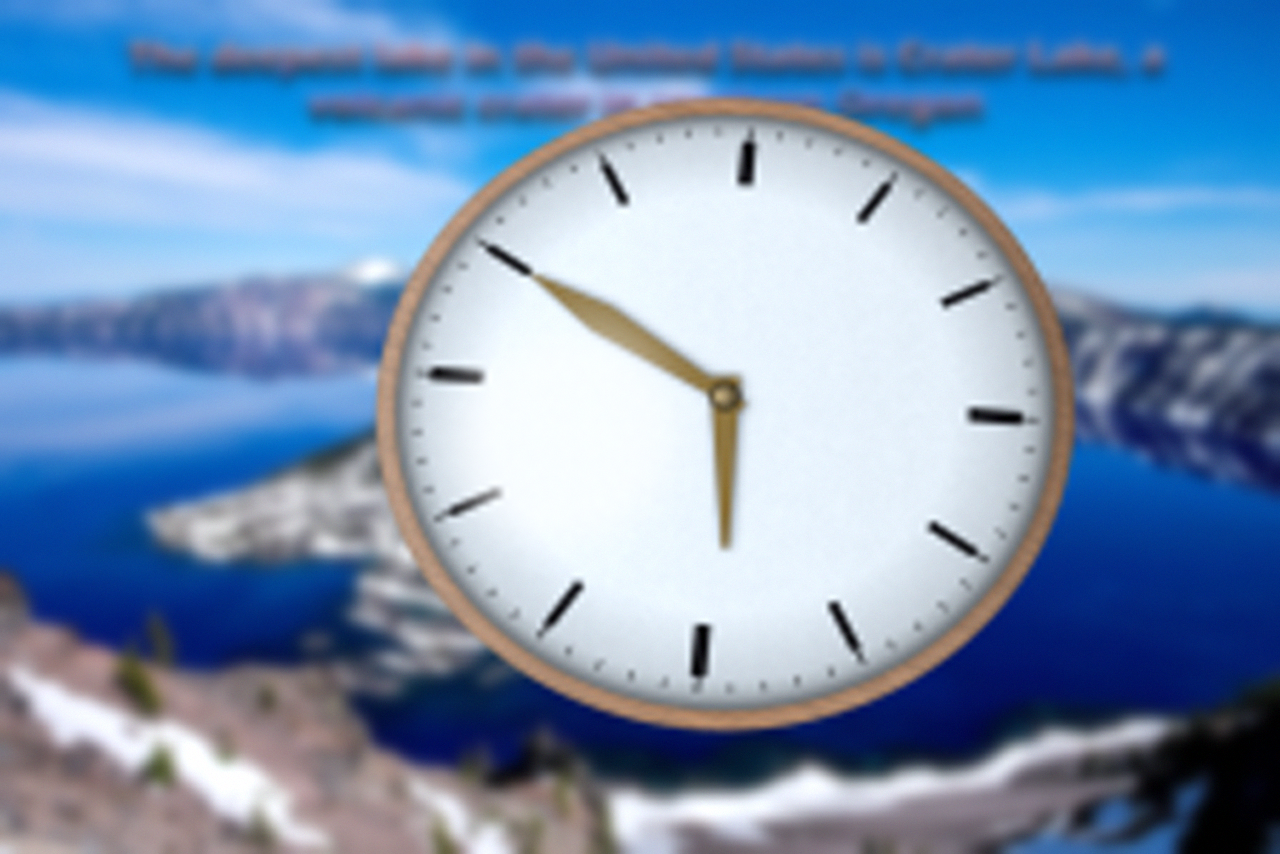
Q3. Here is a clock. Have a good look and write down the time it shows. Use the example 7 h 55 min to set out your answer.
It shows 5 h 50 min
